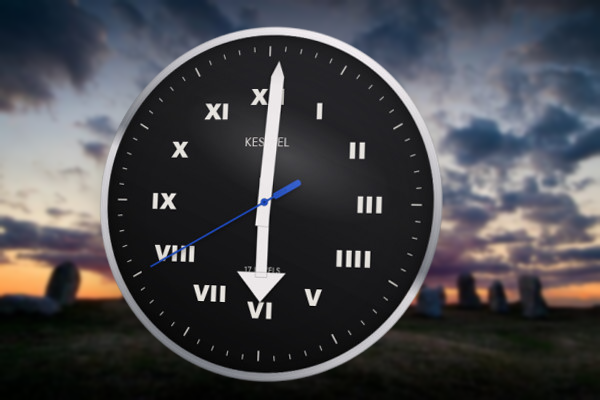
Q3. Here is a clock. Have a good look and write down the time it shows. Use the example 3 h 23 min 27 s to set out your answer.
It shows 6 h 00 min 40 s
